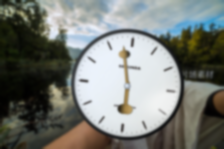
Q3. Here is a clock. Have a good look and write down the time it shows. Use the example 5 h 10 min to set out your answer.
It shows 5 h 58 min
